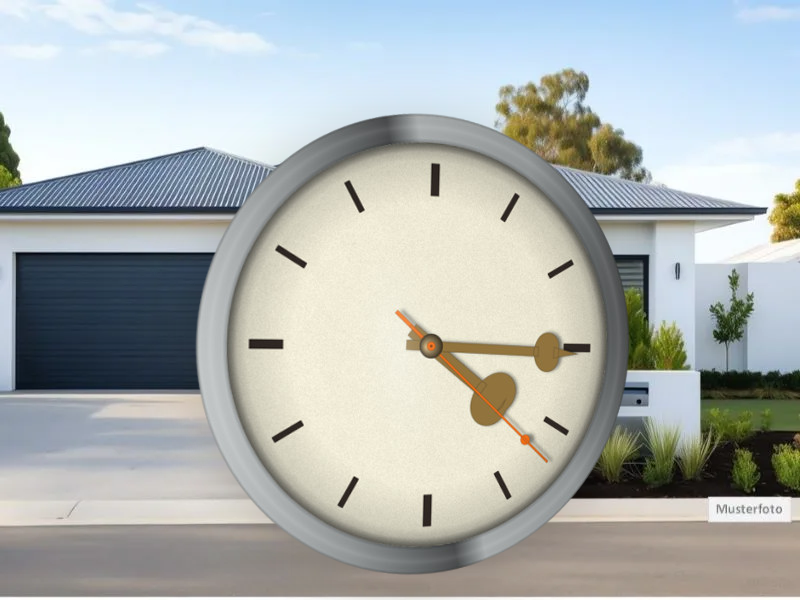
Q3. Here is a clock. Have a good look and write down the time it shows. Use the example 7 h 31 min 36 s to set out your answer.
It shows 4 h 15 min 22 s
